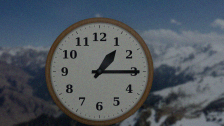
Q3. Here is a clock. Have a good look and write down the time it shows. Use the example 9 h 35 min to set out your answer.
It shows 1 h 15 min
